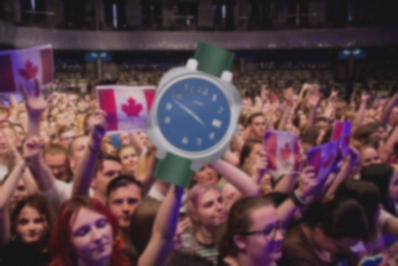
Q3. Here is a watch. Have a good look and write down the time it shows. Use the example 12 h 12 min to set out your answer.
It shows 3 h 48 min
